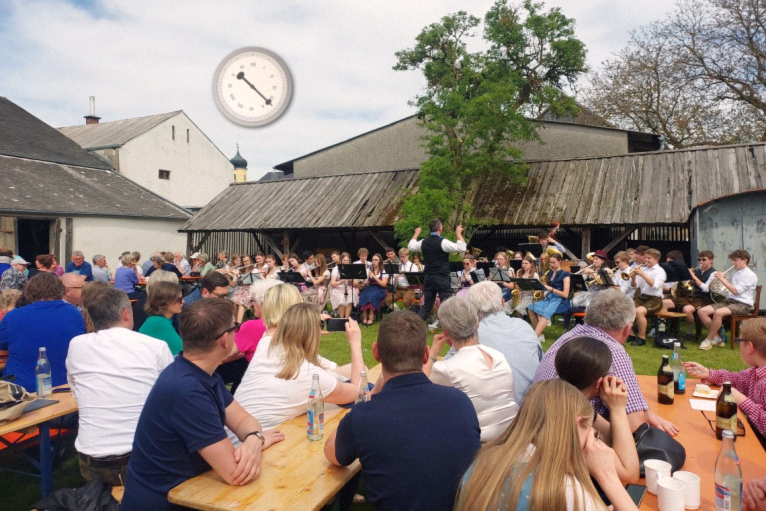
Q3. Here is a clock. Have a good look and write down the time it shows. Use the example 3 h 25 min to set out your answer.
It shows 10 h 22 min
